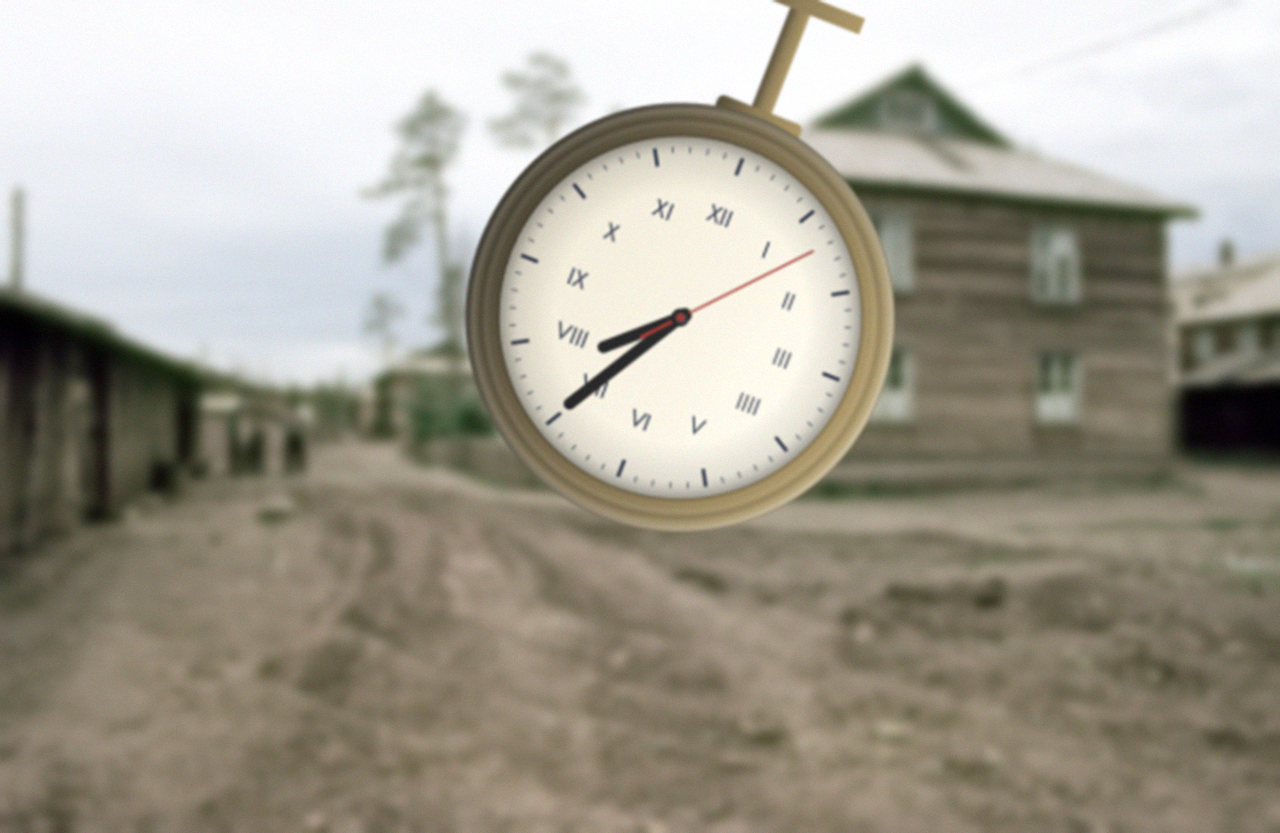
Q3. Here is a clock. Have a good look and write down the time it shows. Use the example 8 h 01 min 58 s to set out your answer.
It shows 7 h 35 min 07 s
